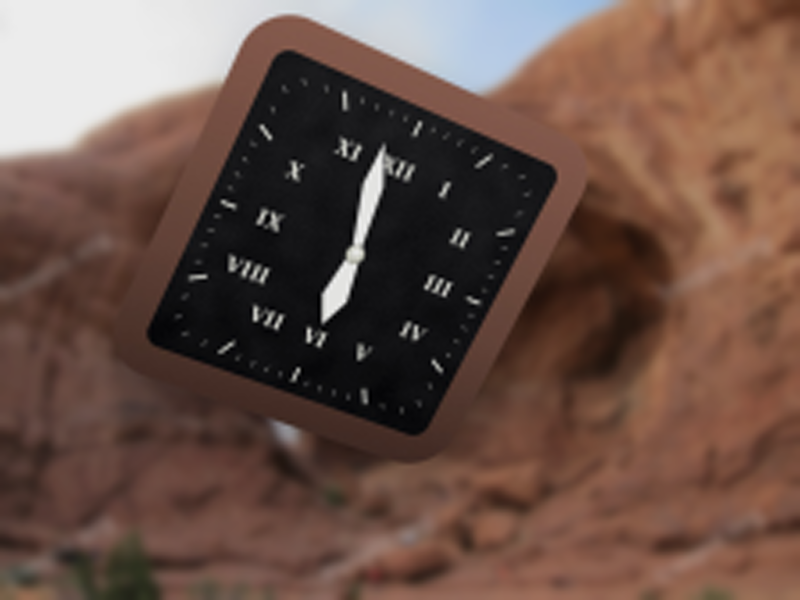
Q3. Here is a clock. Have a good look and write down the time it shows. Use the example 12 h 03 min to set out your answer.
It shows 5 h 58 min
